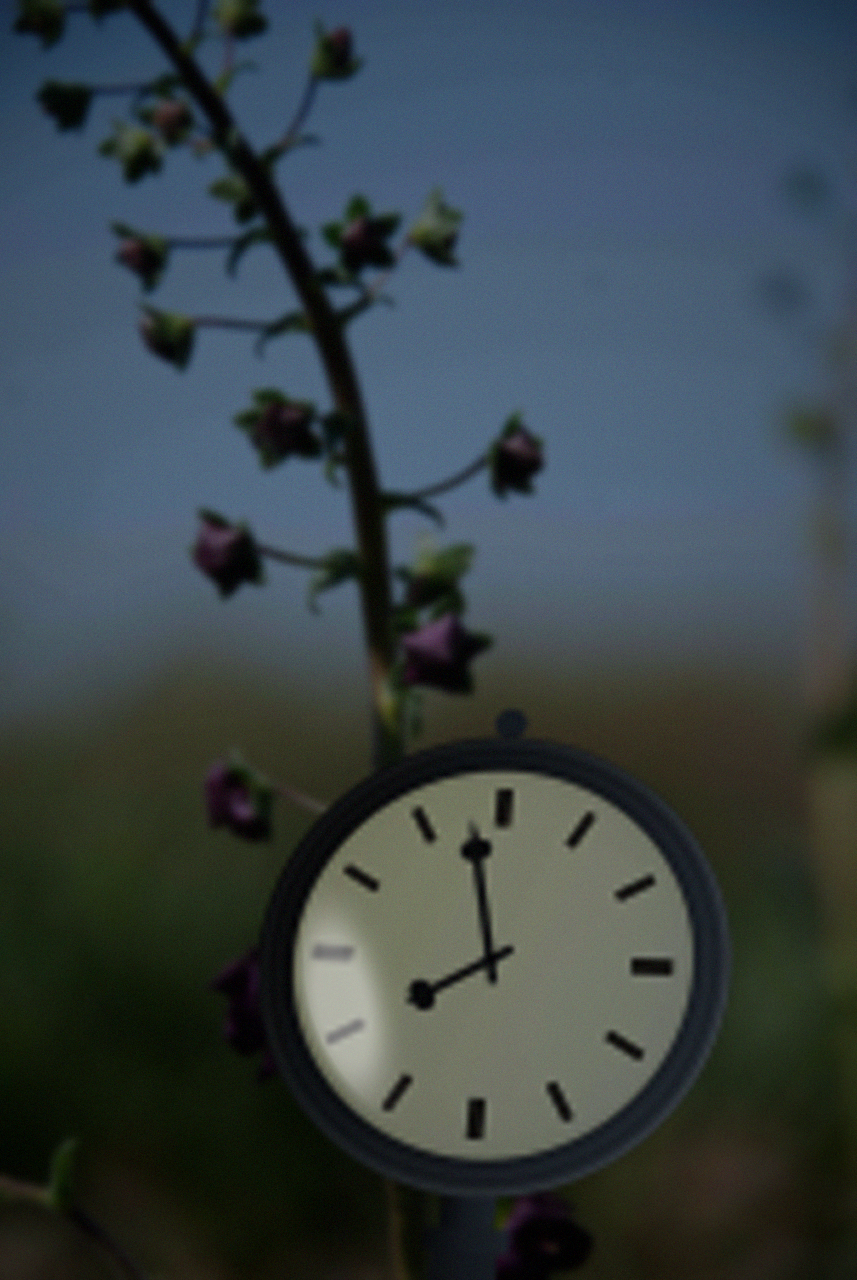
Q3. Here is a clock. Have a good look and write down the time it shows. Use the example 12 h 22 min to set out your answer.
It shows 7 h 58 min
